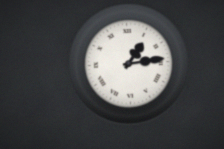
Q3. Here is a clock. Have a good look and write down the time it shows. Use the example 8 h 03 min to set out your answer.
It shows 1 h 14 min
